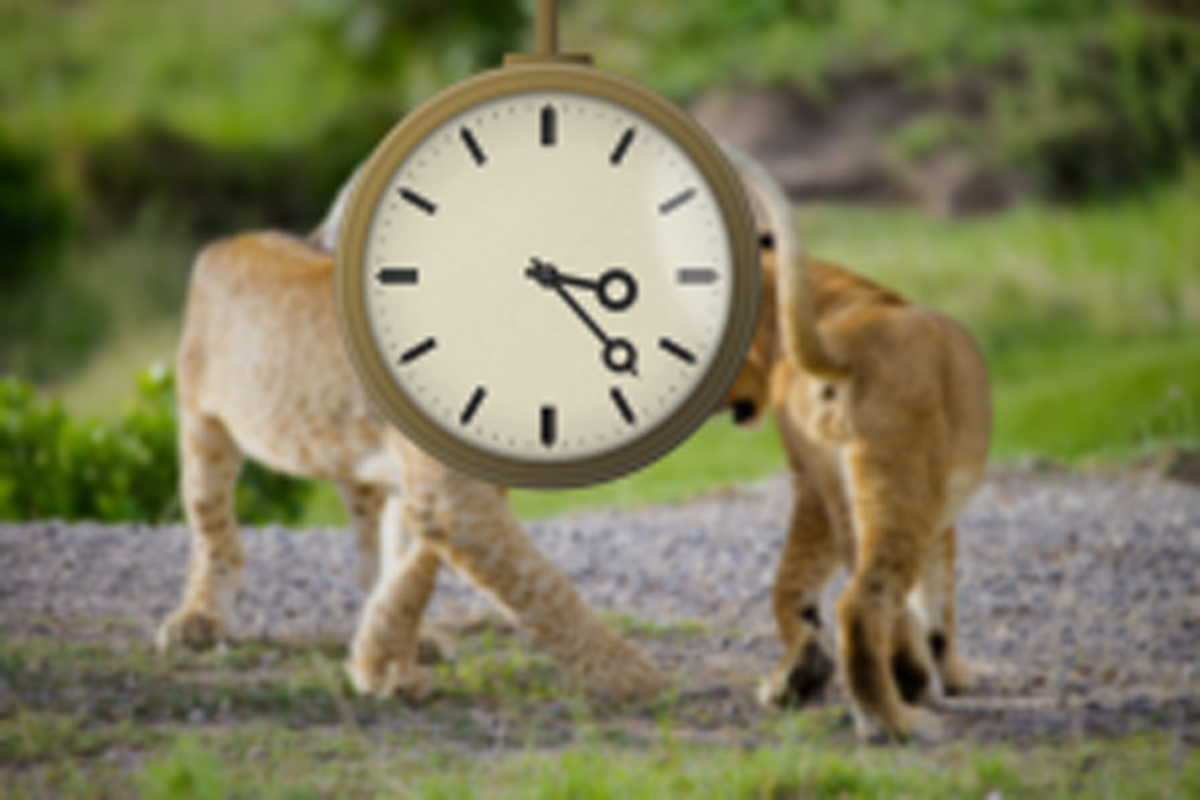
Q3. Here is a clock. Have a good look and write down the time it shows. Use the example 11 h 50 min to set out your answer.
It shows 3 h 23 min
